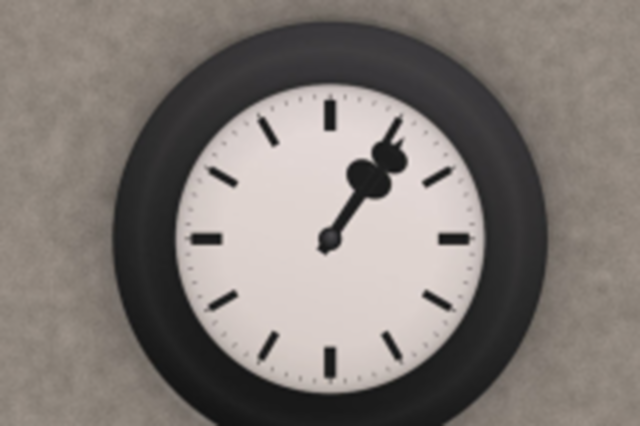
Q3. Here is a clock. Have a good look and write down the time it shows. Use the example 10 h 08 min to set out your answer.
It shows 1 h 06 min
